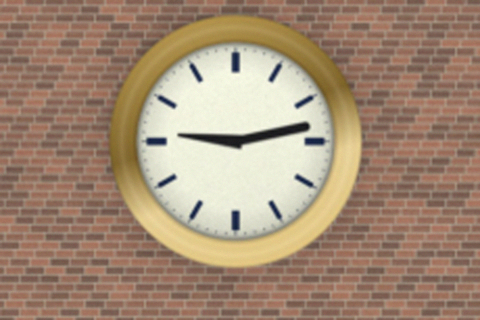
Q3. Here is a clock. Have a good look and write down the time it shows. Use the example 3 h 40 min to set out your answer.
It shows 9 h 13 min
